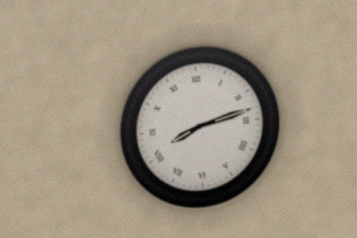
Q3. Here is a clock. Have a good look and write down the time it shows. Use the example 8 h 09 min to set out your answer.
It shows 8 h 13 min
